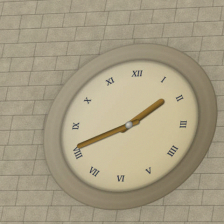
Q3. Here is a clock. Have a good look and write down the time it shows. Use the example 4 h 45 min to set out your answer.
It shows 1 h 41 min
